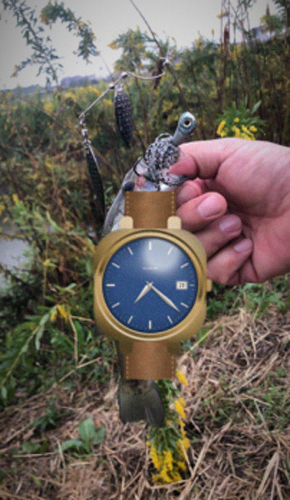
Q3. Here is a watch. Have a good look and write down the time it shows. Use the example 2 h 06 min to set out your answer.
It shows 7 h 22 min
